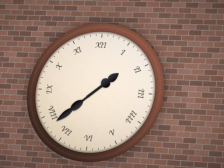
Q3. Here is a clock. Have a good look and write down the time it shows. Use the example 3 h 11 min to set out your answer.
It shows 1 h 38 min
